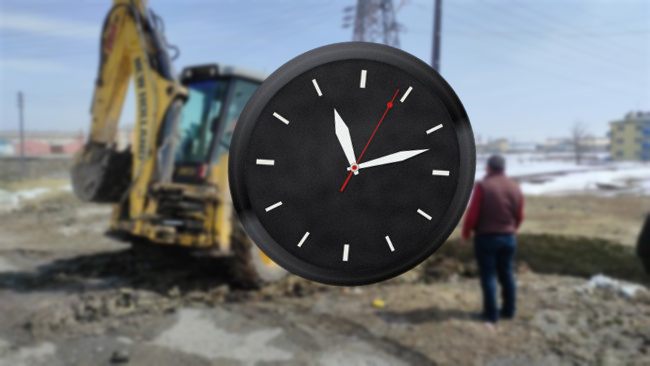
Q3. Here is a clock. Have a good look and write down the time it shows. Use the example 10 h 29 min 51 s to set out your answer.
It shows 11 h 12 min 04 s
